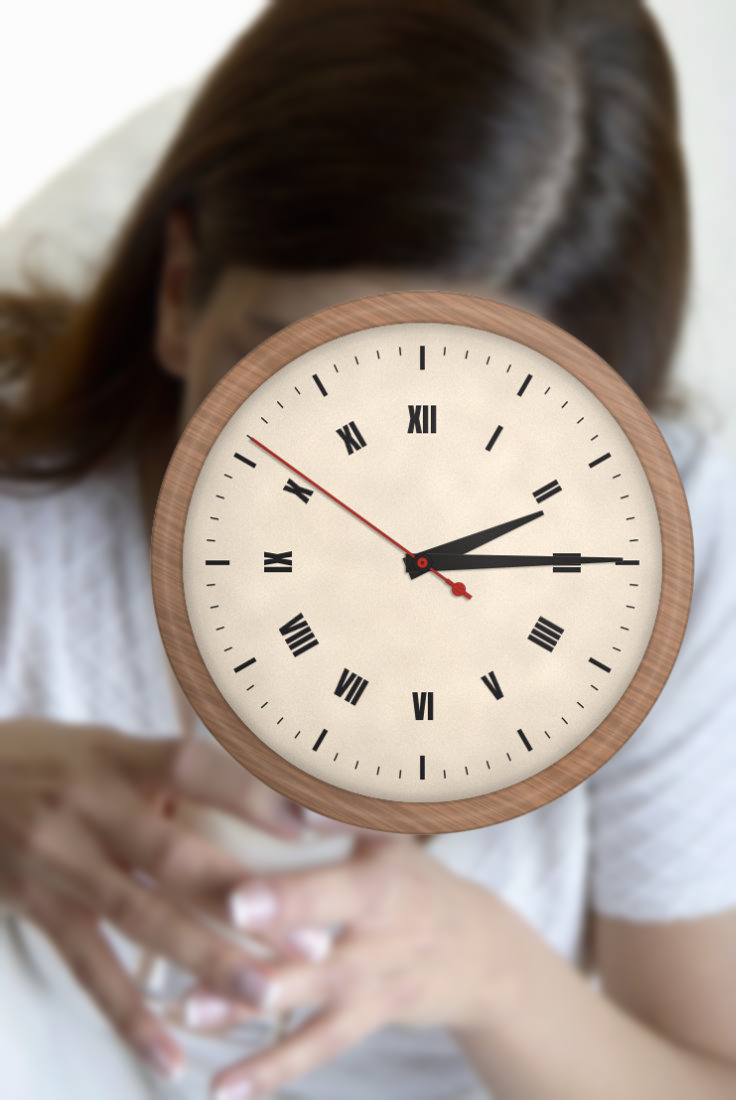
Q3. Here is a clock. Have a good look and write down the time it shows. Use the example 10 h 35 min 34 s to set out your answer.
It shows 2 h 14 min 51 s
